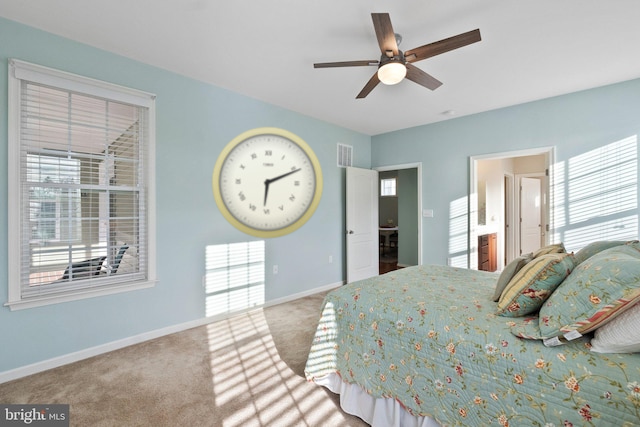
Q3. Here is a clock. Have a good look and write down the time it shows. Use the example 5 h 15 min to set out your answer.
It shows 6 h 11 min
